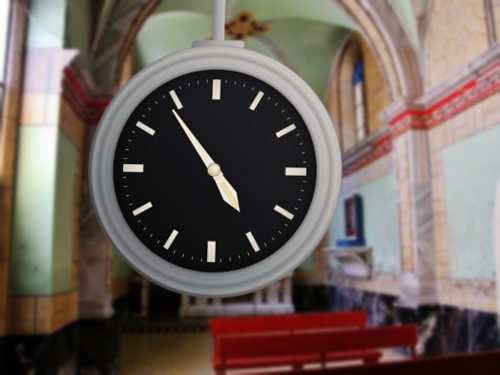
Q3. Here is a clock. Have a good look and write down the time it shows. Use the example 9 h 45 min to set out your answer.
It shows 4 h 54 min
